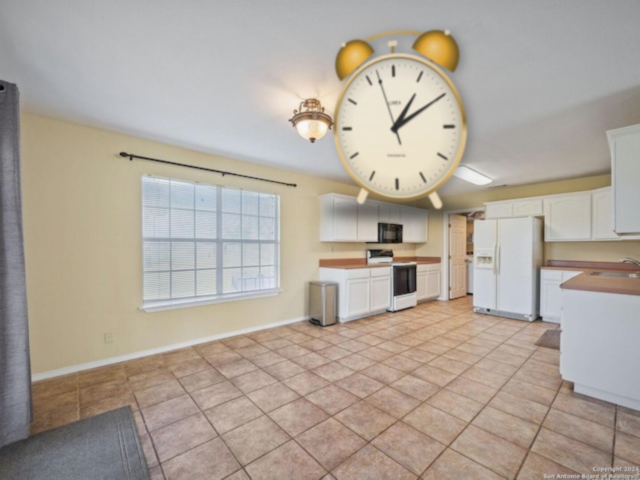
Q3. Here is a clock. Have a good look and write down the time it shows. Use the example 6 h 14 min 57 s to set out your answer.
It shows 1 h 09 min 57 s
